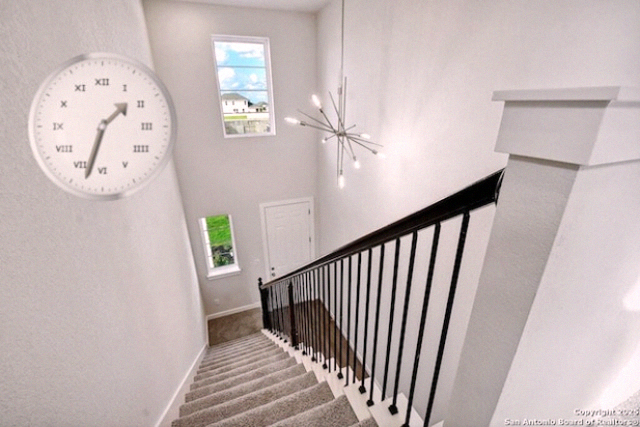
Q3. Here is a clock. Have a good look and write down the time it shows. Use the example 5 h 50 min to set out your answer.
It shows 1 h 33 min
